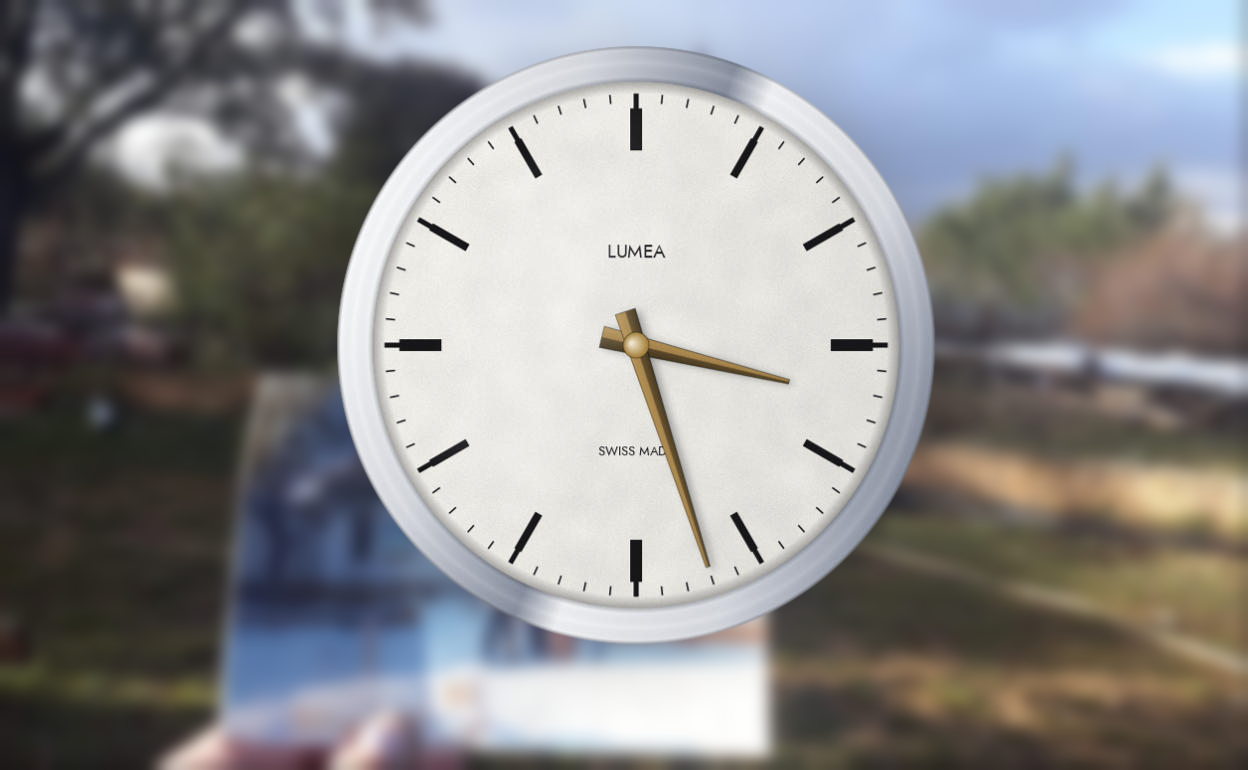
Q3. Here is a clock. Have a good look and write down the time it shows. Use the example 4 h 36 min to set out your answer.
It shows 3 h 27 min
